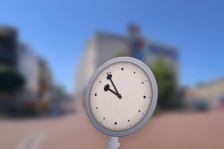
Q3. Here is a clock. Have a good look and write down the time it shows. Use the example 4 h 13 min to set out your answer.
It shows 9 h 54 min
